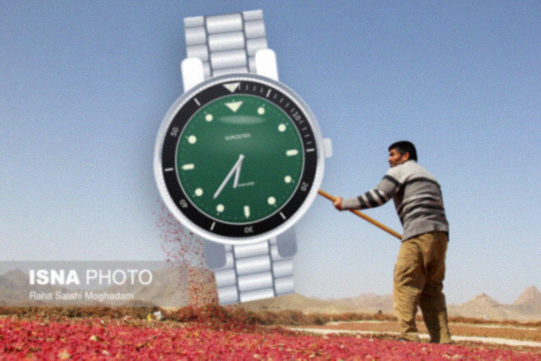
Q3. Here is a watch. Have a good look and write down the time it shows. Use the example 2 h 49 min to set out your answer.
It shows 6 h 37 min
